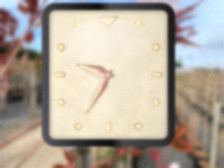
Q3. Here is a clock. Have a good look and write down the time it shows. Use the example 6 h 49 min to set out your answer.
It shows 9 h 35 min
